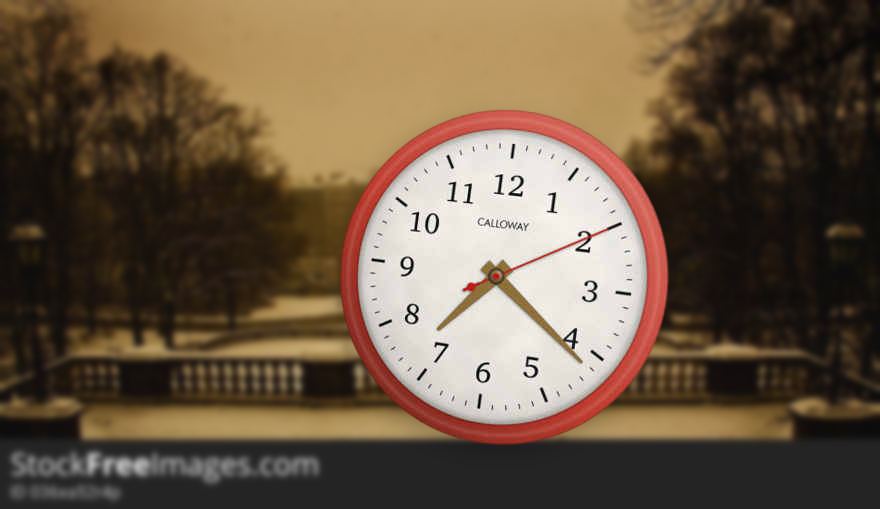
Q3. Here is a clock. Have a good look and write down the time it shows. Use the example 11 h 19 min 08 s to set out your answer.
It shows 7 h 21 min 10 s
